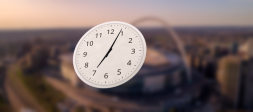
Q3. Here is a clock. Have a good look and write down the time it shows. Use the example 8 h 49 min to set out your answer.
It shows 7 h 04 min
